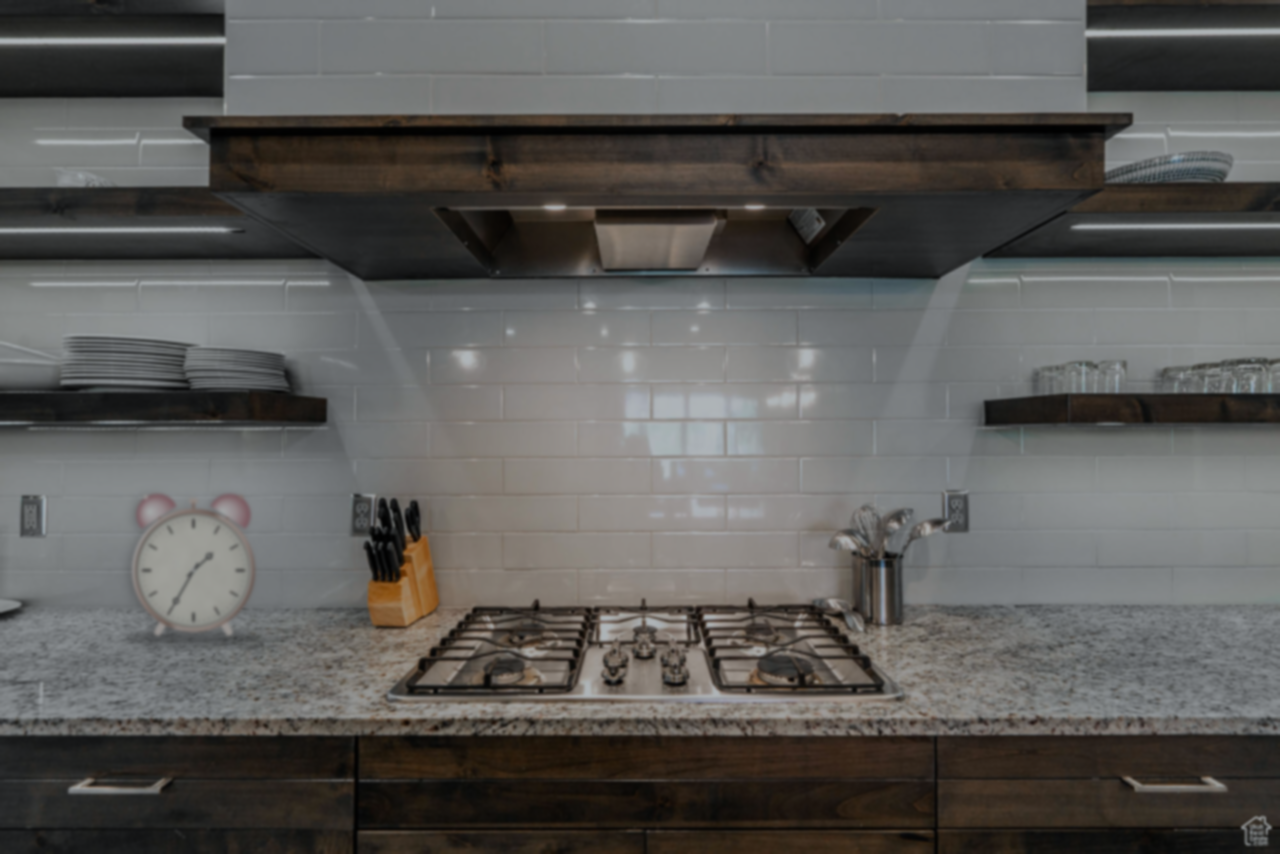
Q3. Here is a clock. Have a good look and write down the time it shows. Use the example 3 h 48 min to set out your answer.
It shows 1 h 35 min
